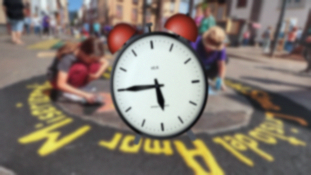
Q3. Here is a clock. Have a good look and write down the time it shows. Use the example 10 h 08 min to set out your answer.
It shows 5 h 45 min
